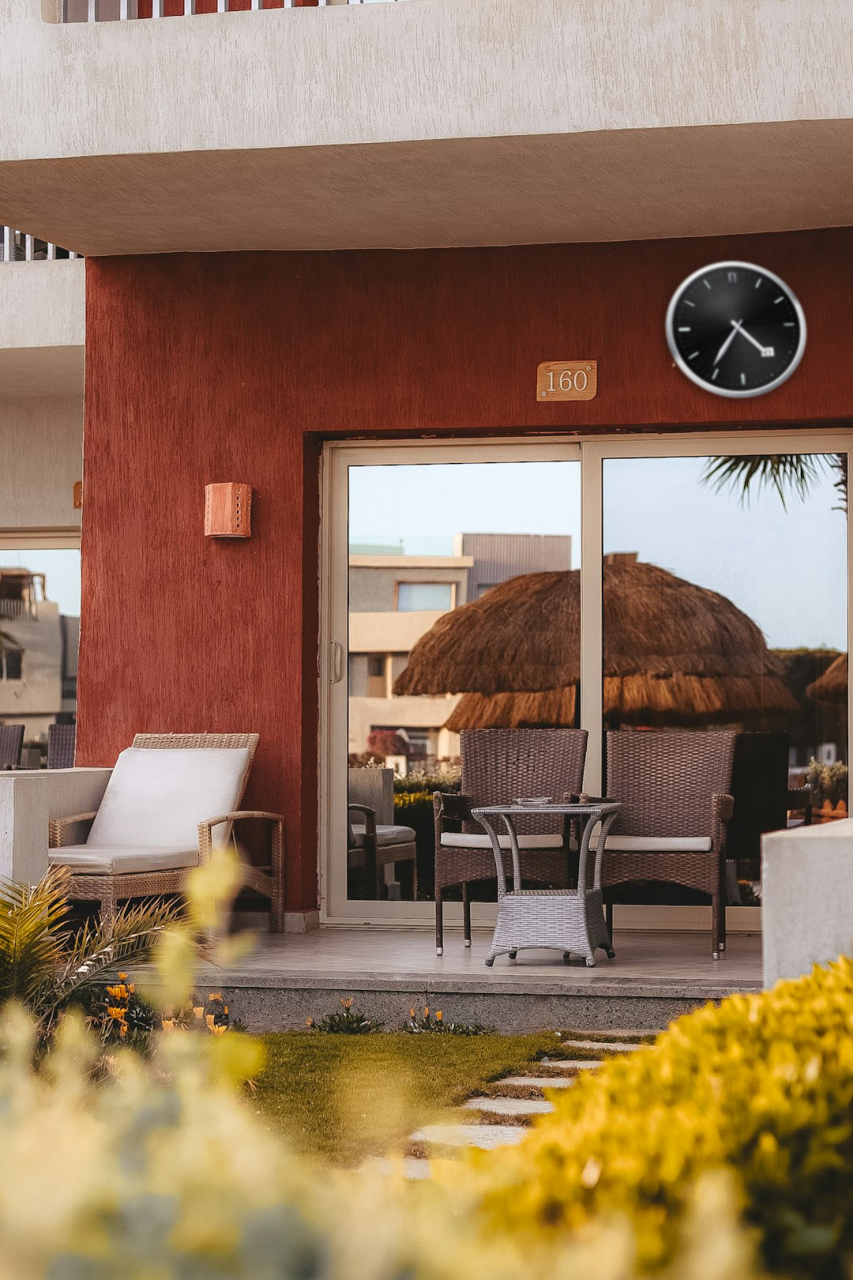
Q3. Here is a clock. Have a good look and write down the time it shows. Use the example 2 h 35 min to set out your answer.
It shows 4 h 36 min
